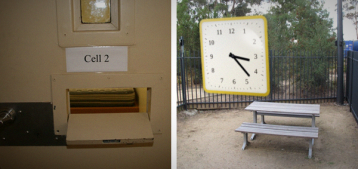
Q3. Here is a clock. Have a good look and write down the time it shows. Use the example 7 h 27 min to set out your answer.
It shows 3 h 23 min
